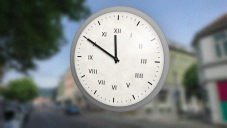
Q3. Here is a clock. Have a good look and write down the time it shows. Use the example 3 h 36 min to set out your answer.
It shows 11 h 50 min
